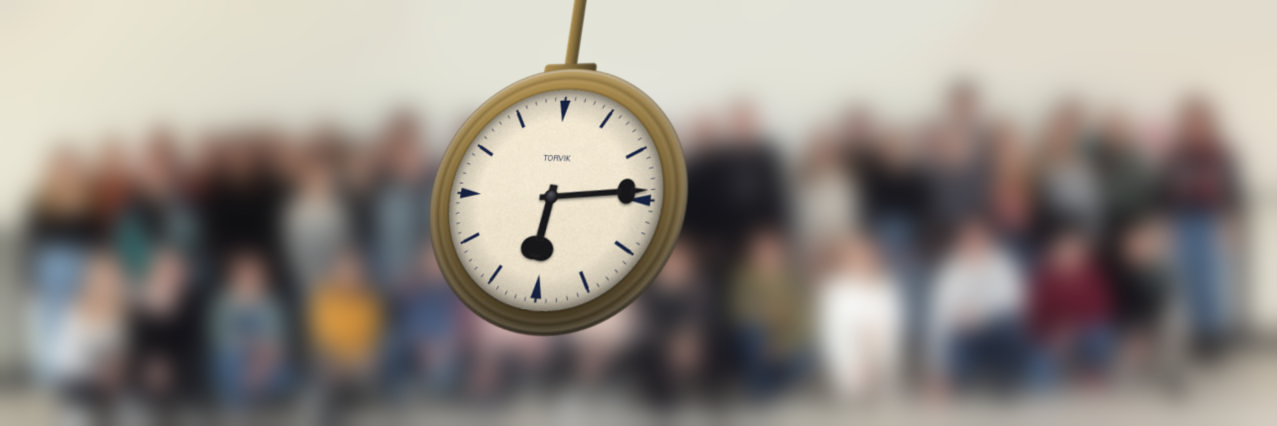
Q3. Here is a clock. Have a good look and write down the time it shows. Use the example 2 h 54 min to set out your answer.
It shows 6 h 14 min
